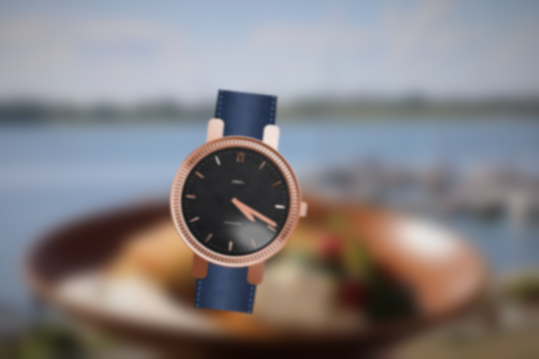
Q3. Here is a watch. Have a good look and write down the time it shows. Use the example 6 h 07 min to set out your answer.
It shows 4 h 19 min
